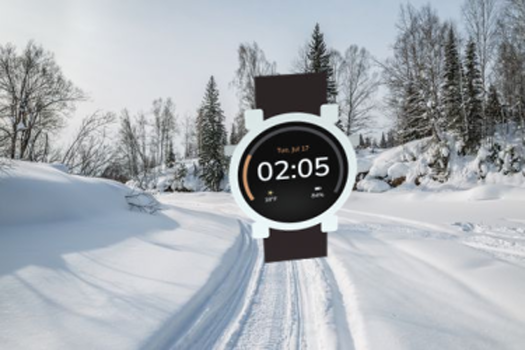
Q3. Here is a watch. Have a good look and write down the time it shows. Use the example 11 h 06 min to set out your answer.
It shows 2 h 05 min
